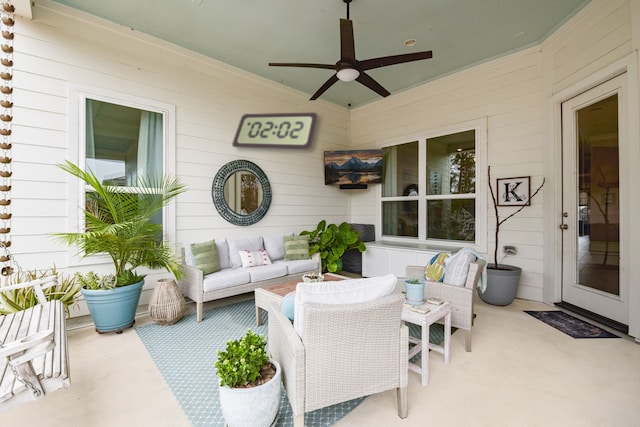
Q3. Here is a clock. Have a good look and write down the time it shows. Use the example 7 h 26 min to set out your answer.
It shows 2 h 02 min
